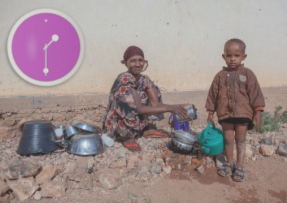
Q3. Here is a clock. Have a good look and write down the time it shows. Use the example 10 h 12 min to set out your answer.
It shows 1 h 30 min
